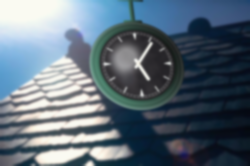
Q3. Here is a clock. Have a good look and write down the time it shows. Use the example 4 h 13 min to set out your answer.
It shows 5 h 06 min
